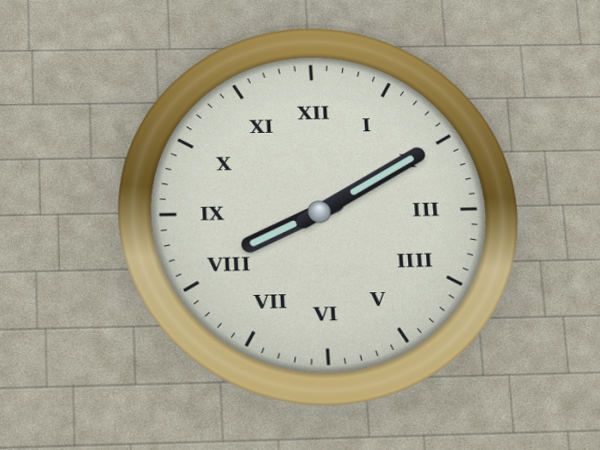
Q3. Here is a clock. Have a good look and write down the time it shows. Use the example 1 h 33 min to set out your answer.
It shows 8 h 10 min
